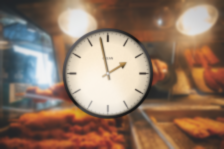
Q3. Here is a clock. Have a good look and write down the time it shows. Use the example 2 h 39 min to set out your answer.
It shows 1 h 58 min
